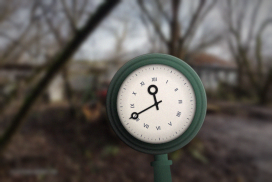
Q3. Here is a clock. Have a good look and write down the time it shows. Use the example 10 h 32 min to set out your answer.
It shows 11 h 41 min
